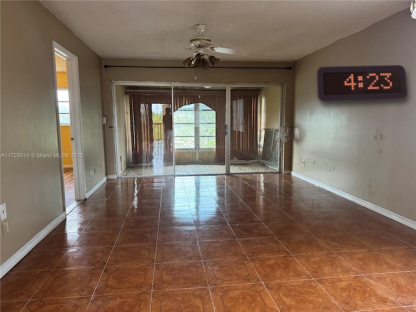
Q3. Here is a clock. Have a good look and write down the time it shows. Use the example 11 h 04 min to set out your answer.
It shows 4 h 23 min
